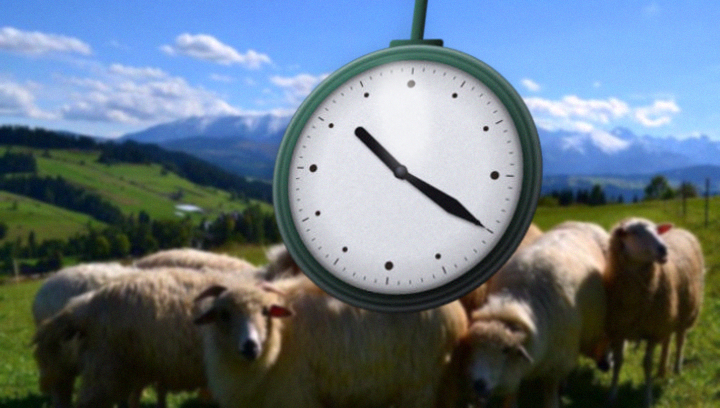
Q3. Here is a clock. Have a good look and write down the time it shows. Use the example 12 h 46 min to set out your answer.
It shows 10 h 20 min
